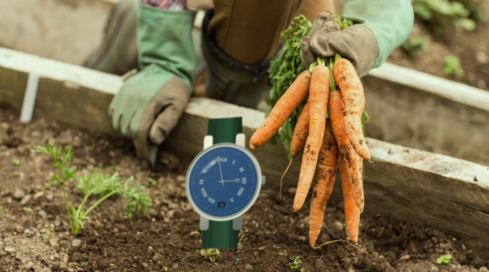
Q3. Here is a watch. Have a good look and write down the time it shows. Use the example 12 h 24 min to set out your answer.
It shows 2 h 58 min
